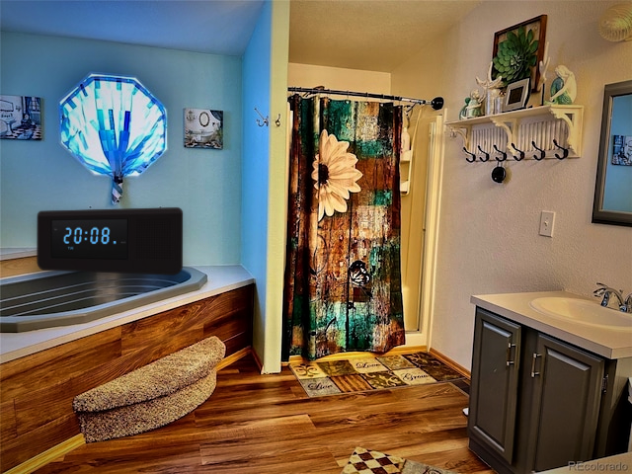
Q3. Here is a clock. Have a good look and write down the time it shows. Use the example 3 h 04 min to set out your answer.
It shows 20 h 08 min
